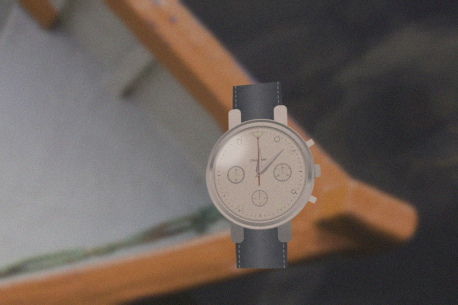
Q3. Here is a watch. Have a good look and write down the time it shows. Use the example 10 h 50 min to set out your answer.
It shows 12 h 08 min
